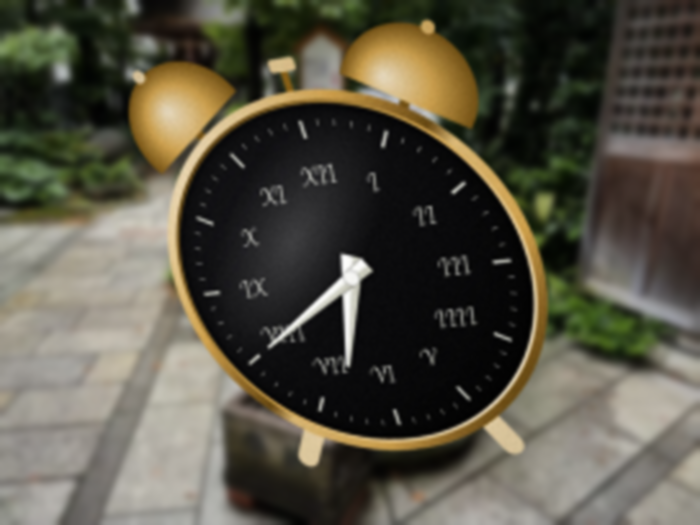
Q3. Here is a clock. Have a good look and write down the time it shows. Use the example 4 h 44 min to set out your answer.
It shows 6 h 40 min
